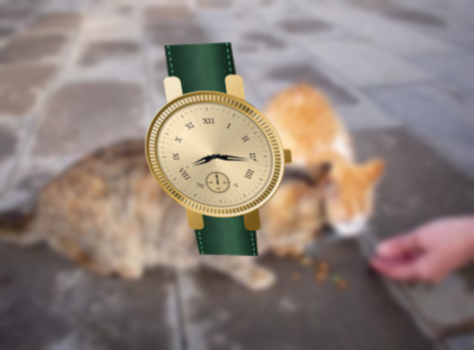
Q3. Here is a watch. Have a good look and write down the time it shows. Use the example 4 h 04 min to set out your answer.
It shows 8 h 16 min
